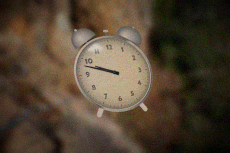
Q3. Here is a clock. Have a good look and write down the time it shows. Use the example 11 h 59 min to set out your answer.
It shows 9 h 48 min
